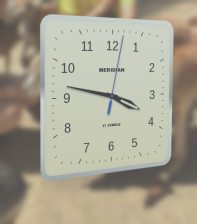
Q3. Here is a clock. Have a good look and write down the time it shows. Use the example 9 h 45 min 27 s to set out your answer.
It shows 3 h 47 min 02 s
